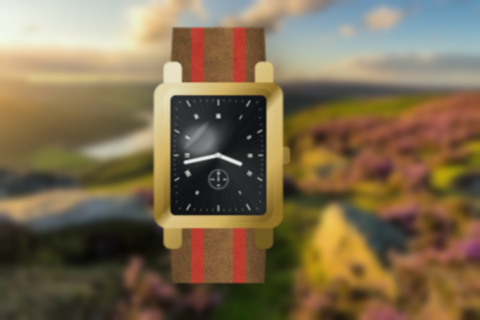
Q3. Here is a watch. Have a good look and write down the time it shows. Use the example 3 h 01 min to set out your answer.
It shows 3 h 43 min
